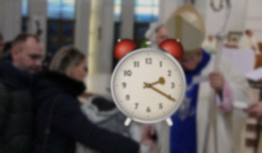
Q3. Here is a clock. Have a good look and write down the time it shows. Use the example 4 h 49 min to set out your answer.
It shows 2 h 20 min
